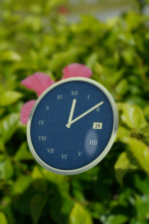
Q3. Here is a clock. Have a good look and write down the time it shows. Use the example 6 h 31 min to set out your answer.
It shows 12 h 09 min
